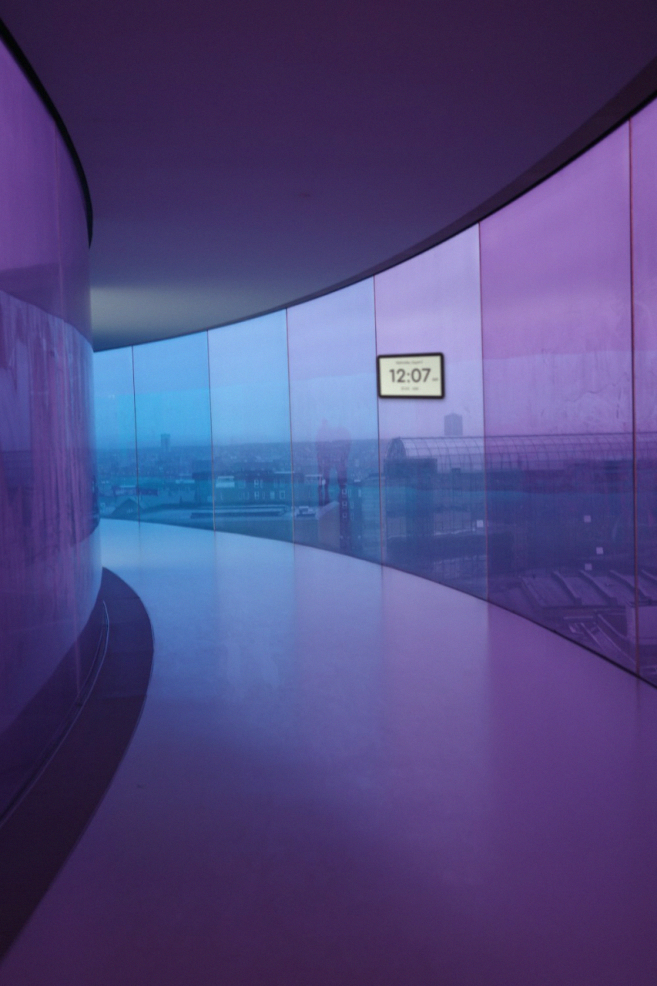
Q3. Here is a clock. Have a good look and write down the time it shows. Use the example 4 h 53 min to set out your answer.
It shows 12 h 07 min
